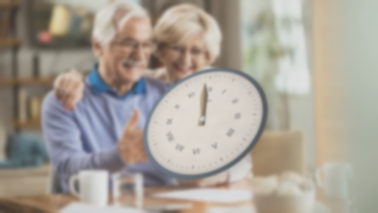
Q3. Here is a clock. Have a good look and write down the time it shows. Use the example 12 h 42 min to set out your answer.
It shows 11 h 59 min
